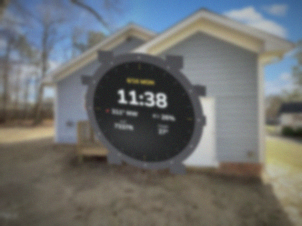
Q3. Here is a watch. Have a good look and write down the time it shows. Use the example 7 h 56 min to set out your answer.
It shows 11 h 38 min
